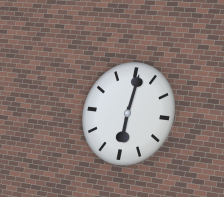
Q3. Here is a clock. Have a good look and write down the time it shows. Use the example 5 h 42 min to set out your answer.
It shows 6 h 01 min
